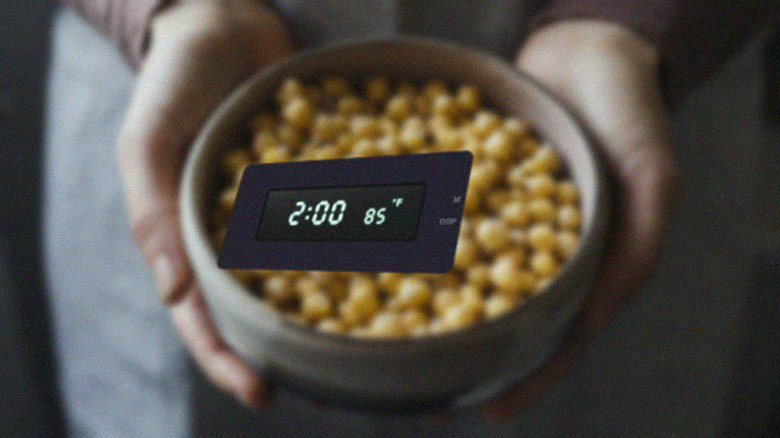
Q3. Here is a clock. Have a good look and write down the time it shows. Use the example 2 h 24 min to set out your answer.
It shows 2 h 00 min
